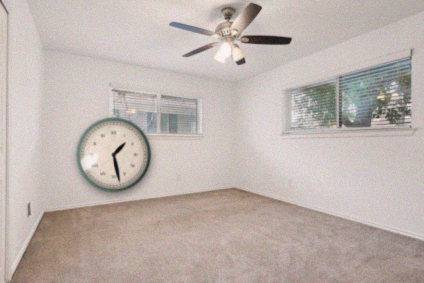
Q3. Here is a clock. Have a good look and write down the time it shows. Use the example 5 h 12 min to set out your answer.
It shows 1 h 28 min
